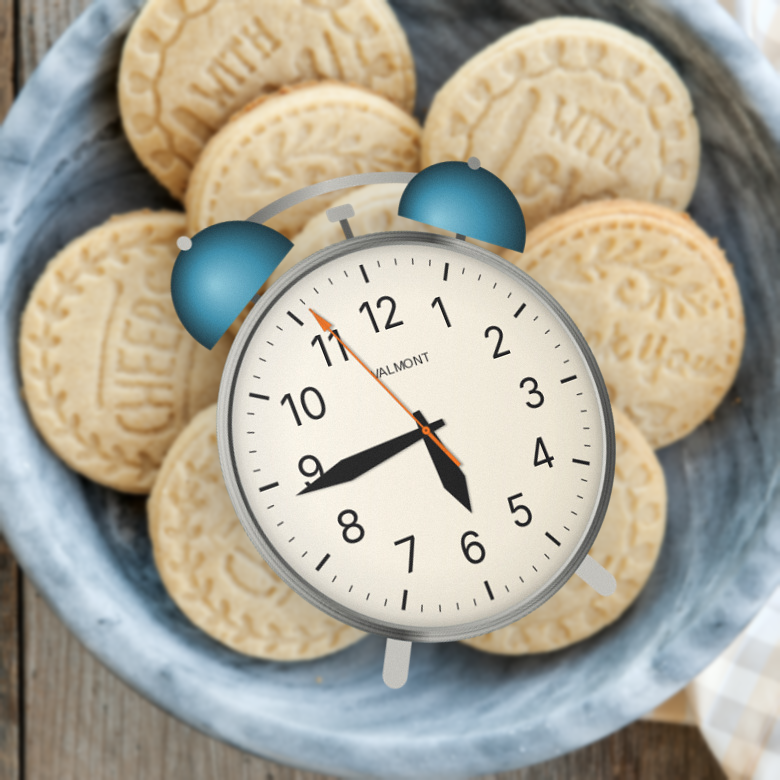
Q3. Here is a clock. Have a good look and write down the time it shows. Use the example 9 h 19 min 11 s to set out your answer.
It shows 5 h 43 min 56 s
